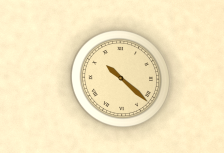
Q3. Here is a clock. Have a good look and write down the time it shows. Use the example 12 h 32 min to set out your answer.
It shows 10 h 22 min
